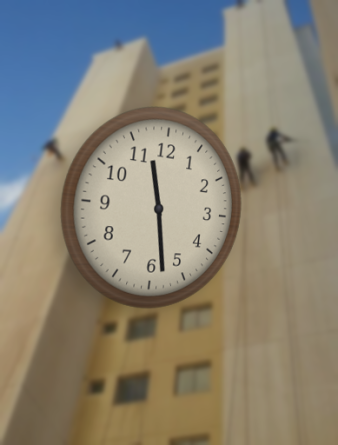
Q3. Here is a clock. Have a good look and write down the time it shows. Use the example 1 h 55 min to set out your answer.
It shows 11 h 28 min
